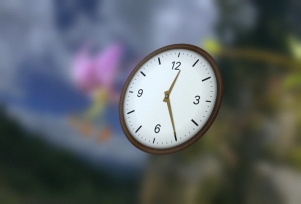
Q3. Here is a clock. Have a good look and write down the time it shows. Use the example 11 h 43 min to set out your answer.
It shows 12 h 25 min
